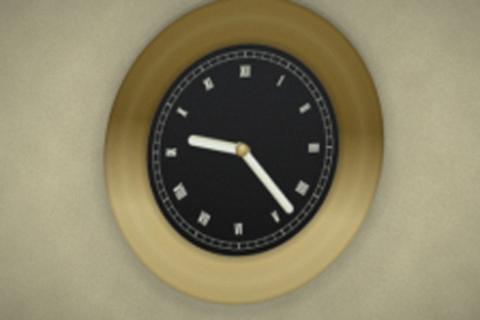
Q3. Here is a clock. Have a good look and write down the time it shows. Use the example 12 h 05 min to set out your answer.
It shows 9 h 23 min
